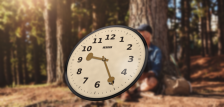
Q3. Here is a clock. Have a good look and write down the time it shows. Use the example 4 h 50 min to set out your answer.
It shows 9 h 25 min
